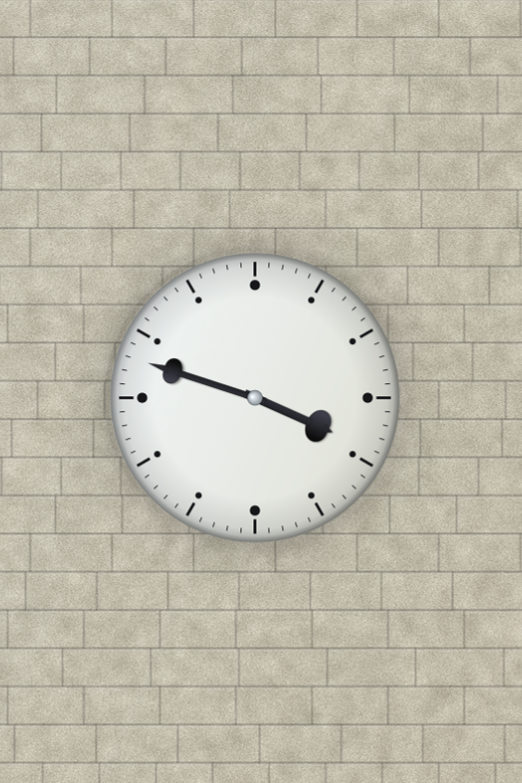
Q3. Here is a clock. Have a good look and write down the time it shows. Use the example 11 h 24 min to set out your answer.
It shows 3 h 48 min
